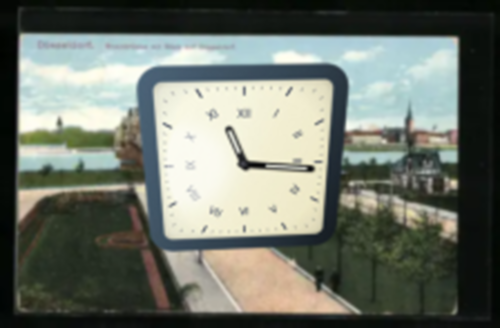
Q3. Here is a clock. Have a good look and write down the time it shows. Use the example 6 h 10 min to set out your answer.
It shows 11 h 16 min
